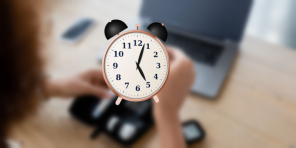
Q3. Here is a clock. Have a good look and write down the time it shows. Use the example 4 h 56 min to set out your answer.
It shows 5 h 03 min
